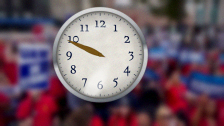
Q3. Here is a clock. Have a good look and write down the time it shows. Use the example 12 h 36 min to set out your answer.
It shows 9 h 49 min
